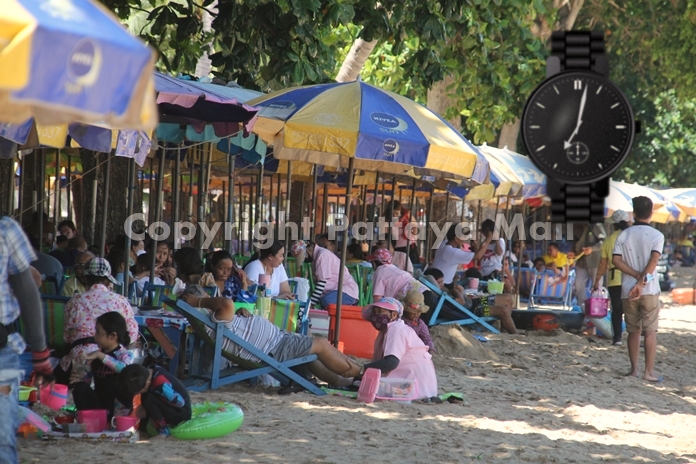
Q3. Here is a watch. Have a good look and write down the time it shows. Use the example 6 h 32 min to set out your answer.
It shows 7 h 02 min
